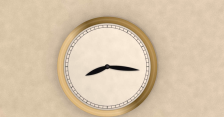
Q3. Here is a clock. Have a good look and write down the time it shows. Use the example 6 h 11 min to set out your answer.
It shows 8 h 16 min
